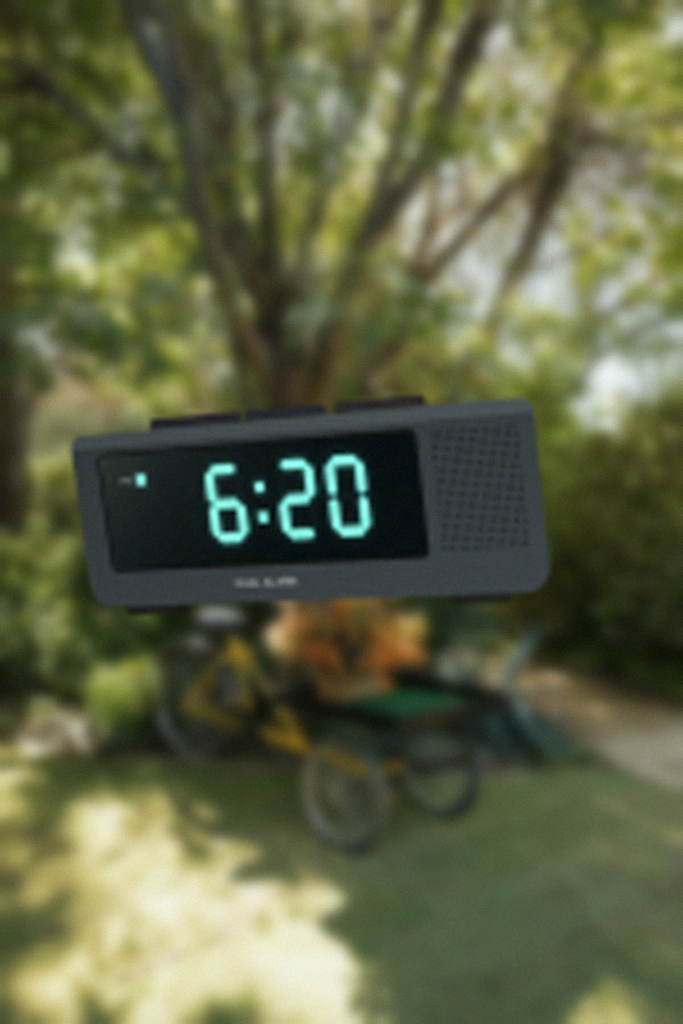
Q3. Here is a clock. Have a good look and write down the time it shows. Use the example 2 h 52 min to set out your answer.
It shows 6 h 20 min
